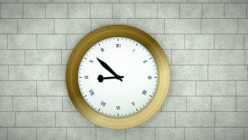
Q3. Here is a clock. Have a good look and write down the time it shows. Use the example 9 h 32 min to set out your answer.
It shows 8 h 52 min
